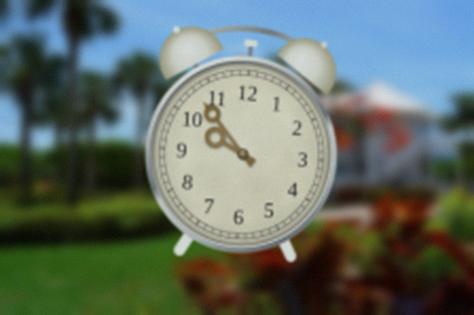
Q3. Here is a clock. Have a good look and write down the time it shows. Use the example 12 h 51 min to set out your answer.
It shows 9 h 53 min
